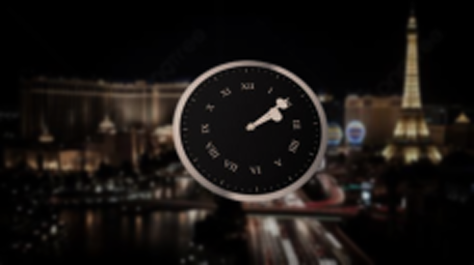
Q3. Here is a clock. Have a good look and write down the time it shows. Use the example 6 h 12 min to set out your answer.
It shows 2 h 09 min
